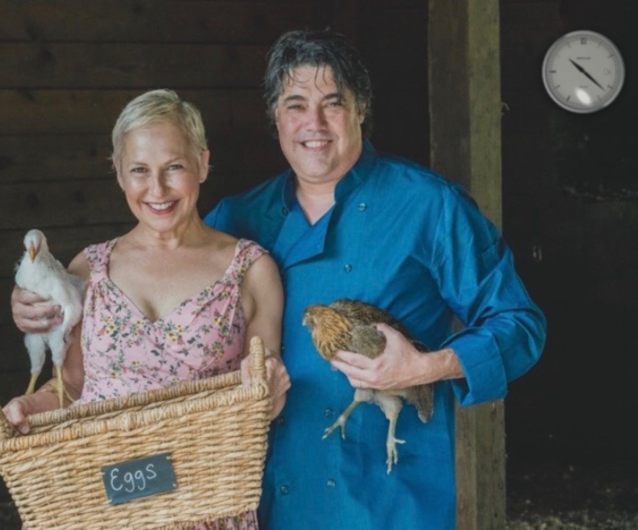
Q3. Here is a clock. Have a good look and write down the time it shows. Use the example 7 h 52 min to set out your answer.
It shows 10 h 22 min
